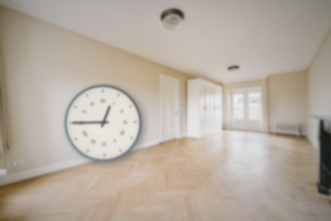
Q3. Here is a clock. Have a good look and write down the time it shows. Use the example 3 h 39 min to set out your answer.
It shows 12 h 45 min
